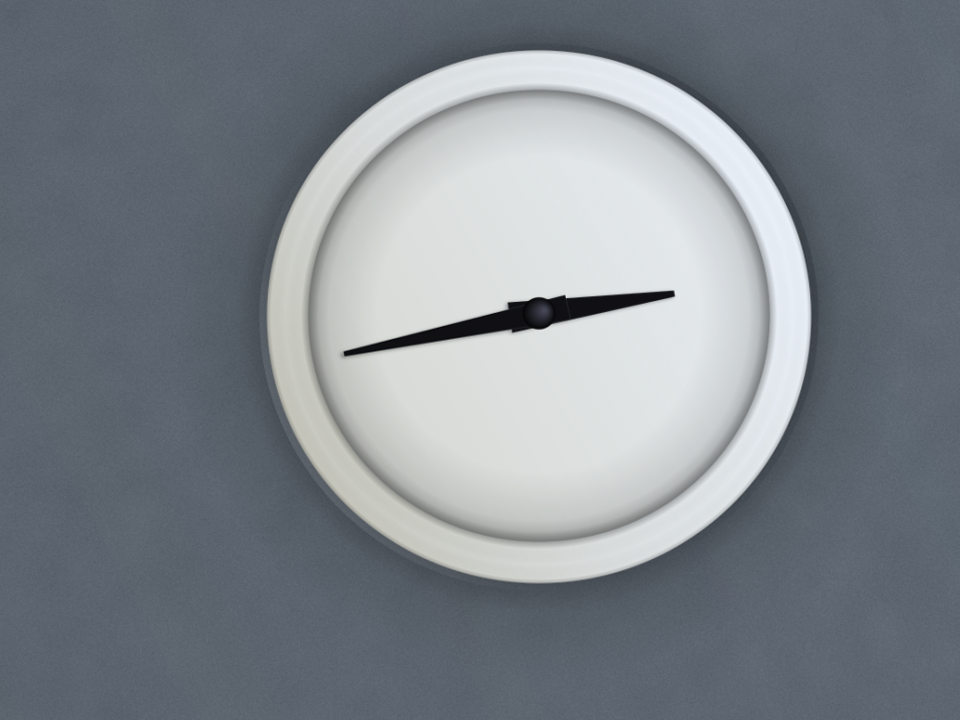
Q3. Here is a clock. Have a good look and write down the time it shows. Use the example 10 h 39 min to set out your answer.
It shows 2 h 43 min
